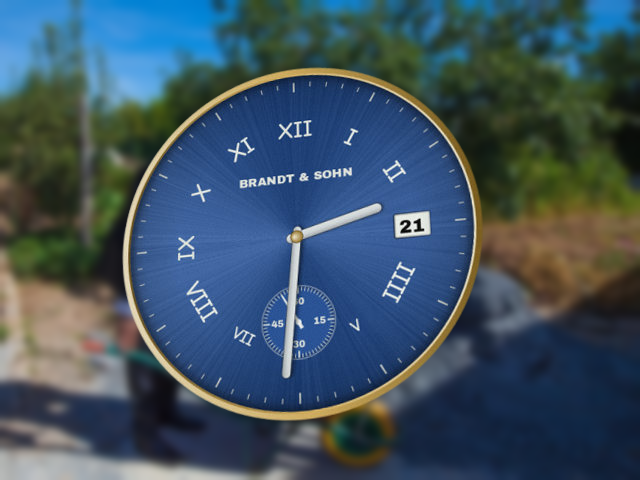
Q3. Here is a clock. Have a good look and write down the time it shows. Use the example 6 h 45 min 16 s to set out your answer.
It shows 2 h 30 min 55 s
